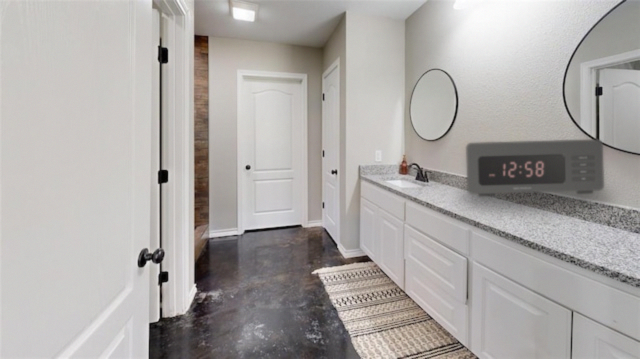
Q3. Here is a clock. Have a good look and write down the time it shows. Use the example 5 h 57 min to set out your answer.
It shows 12 h 58 min
